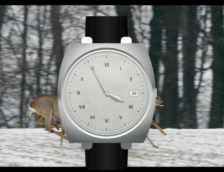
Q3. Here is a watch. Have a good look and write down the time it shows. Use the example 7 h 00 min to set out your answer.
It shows 3 h 55 min
